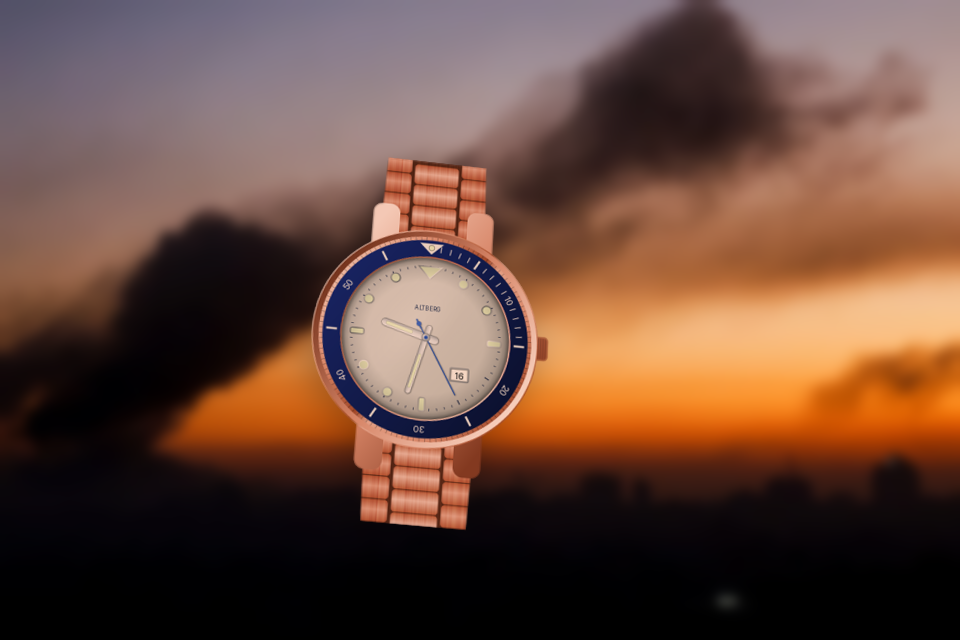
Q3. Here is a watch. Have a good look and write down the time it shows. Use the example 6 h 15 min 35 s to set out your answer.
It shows 9 h 32 min 25 s
